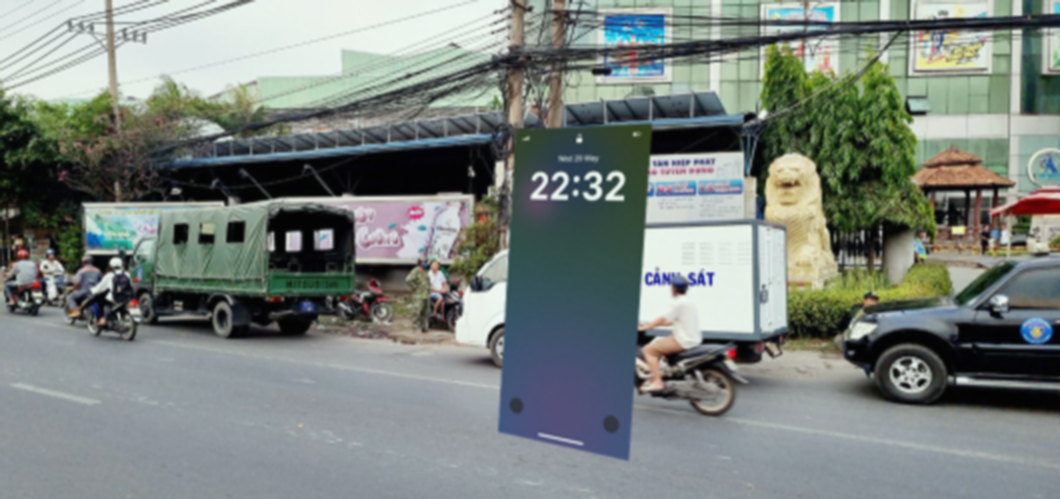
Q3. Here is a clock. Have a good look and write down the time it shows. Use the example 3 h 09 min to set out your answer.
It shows 22 h 32 min
